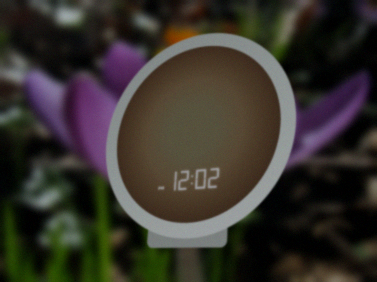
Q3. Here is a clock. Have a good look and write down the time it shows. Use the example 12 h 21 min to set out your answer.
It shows 12 h 02 min
